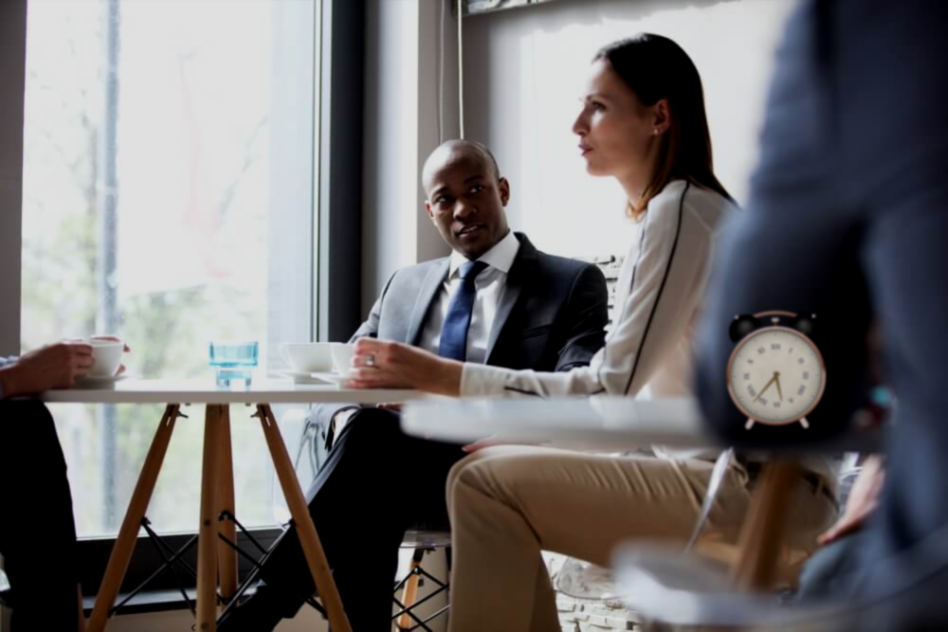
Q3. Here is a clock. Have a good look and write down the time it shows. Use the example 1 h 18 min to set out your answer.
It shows 5 h 37 min
